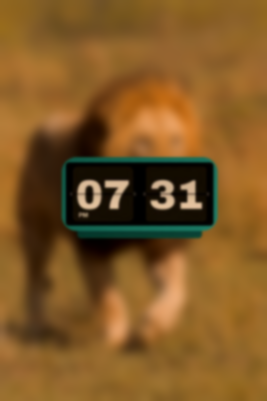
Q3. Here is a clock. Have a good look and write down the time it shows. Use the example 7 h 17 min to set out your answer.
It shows 7 h 31 min
